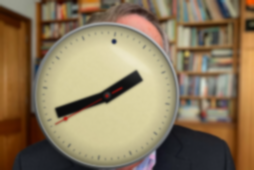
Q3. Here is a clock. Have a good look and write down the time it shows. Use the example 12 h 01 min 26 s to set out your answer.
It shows 1 h 40 min 39 s
